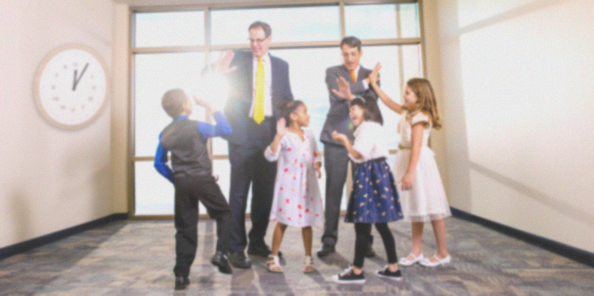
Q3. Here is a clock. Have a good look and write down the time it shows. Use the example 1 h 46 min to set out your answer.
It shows 12 h 05 min
